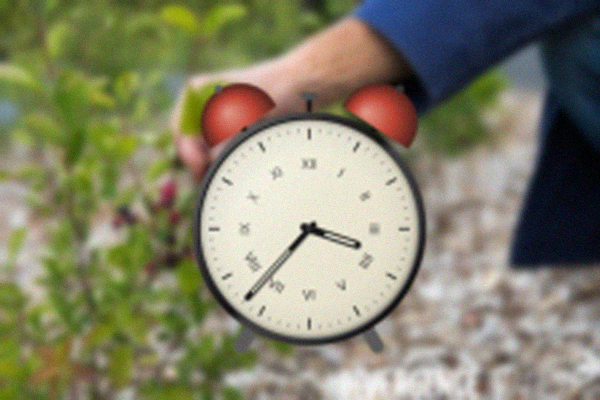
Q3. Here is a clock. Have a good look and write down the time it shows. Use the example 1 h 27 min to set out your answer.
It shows 3 h 37 min
